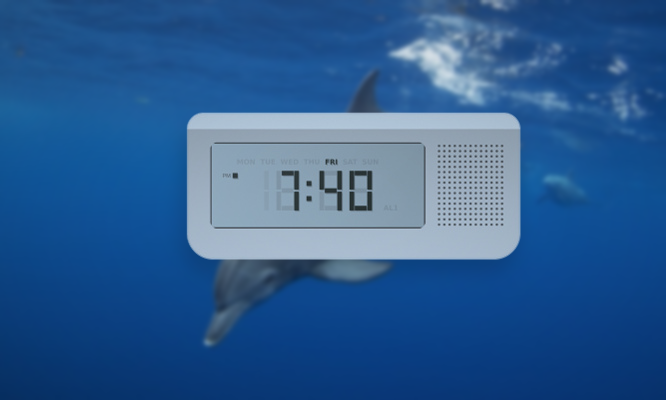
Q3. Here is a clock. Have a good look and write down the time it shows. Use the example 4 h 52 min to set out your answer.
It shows 7 h 40 min
